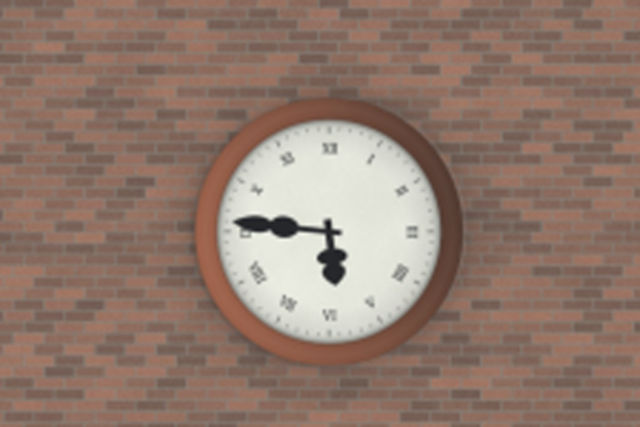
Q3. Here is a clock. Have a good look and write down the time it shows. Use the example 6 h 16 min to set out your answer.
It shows 5 h 46 min
